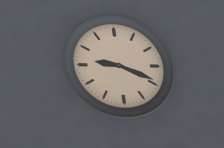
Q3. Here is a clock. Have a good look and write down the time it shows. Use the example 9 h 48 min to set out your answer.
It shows 9 h 19 min
